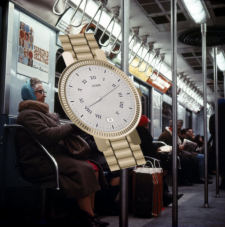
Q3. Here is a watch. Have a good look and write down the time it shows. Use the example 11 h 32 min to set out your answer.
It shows 8 h 11 min
